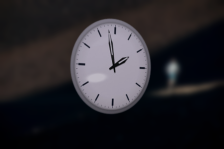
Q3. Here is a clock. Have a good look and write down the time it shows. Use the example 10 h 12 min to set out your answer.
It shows 1 h 58 min
